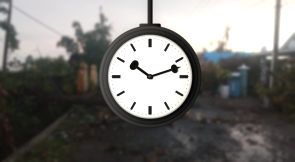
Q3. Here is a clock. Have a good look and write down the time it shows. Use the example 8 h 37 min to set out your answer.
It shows 10 h 12 min
